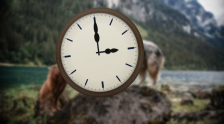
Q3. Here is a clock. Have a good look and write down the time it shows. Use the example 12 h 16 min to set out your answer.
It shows 3 h 00 min
